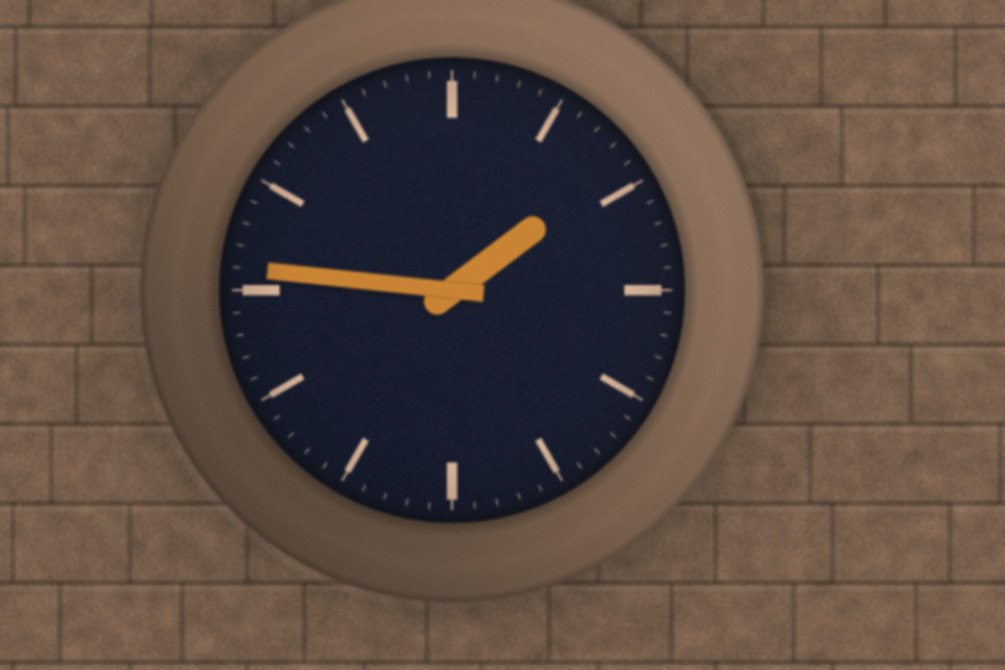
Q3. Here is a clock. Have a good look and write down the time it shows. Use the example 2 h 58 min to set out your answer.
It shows 1 h 46 min
